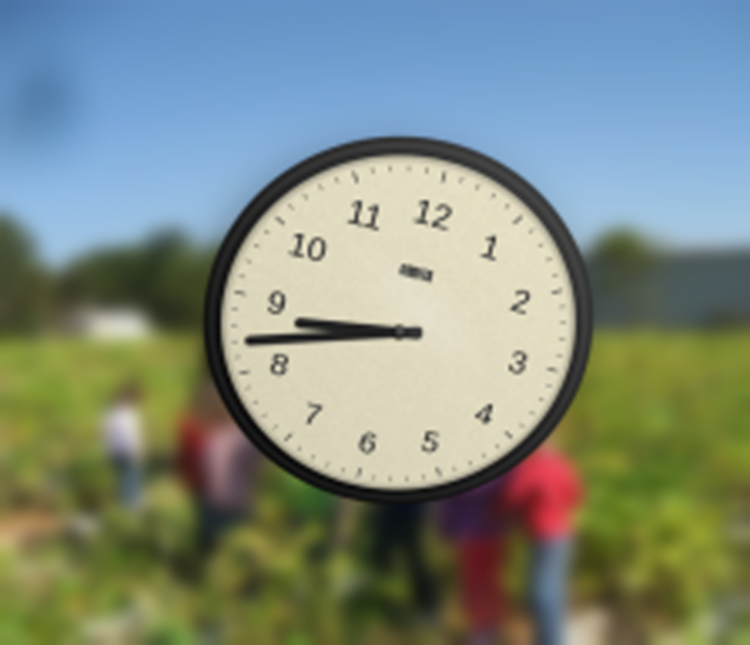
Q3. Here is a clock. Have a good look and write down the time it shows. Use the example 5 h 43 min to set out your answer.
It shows 8 h 42 min
